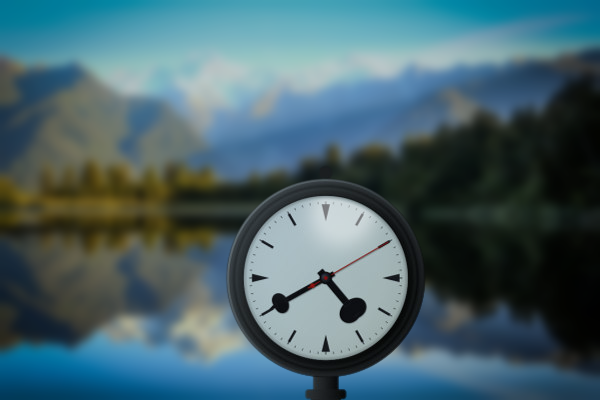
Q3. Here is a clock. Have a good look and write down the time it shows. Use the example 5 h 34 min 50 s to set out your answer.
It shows 4 h 40 min 10 s
